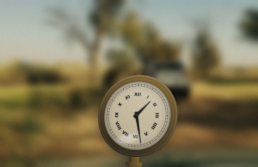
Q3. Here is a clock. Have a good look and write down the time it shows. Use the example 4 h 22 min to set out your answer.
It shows 1 h 28 min
